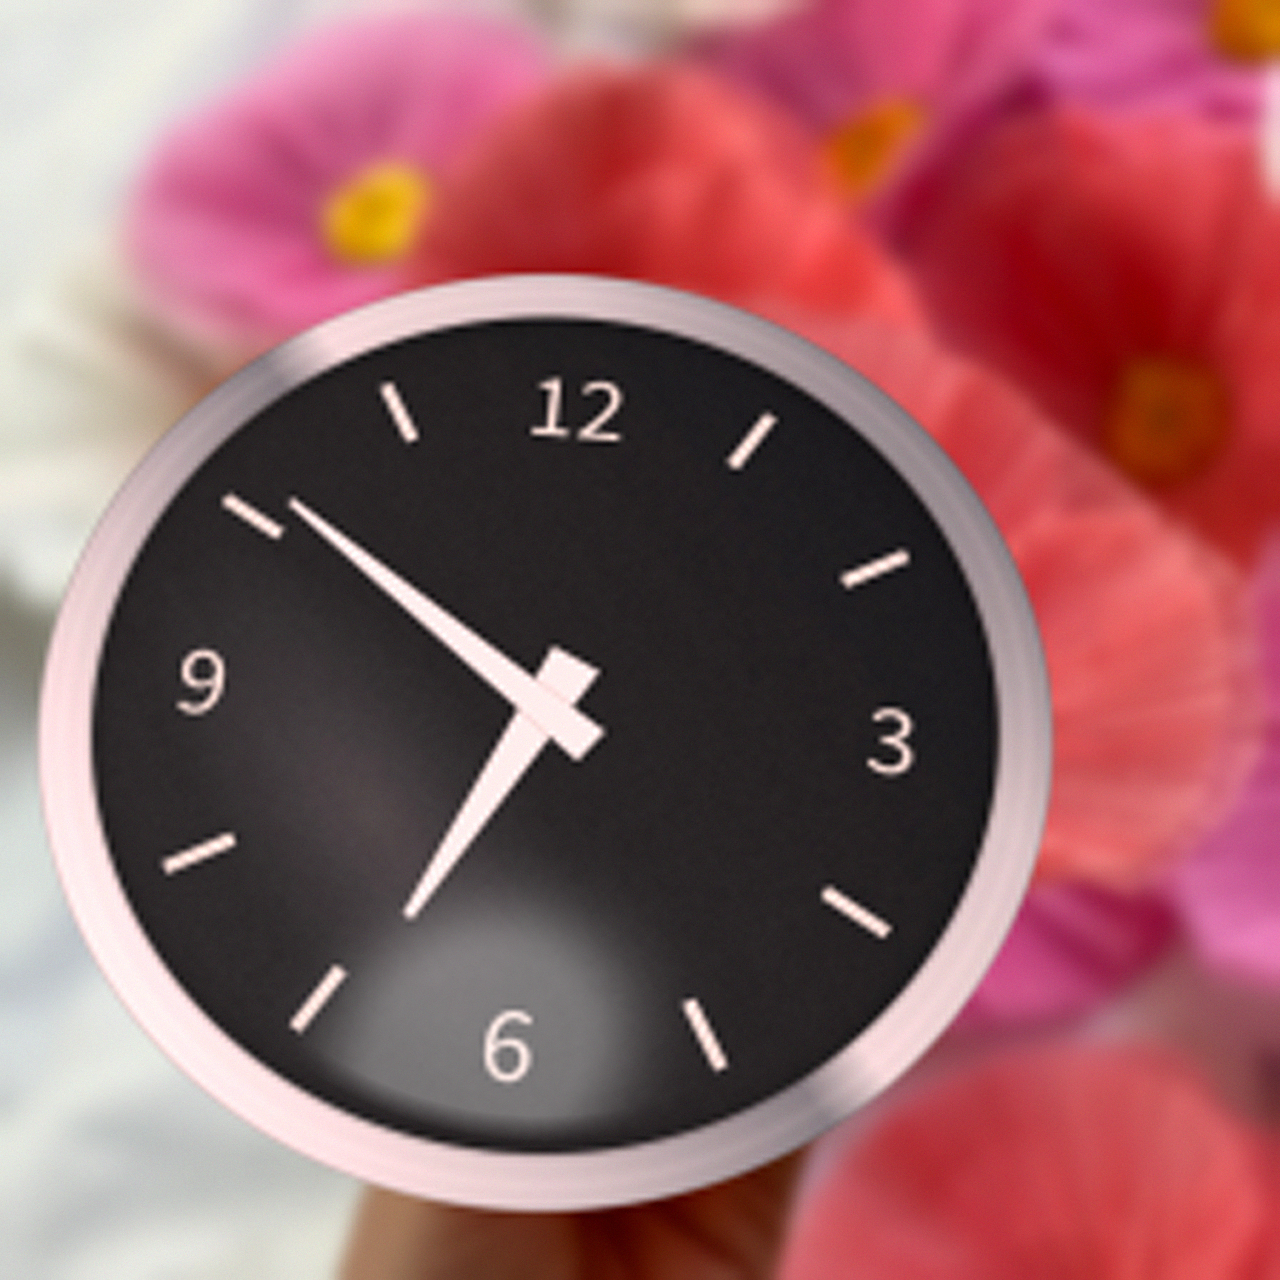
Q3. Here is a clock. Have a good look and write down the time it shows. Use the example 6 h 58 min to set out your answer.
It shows 6 h 51 min
